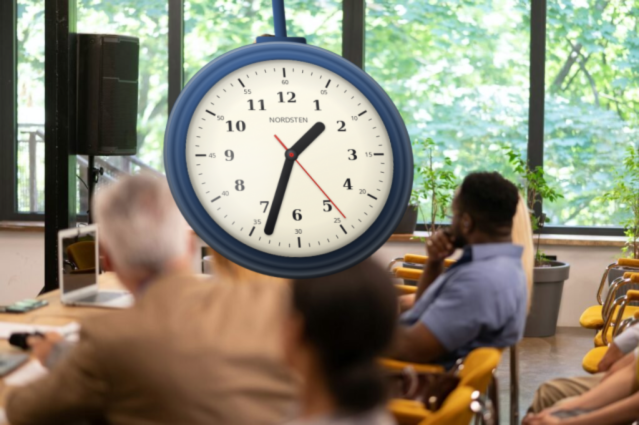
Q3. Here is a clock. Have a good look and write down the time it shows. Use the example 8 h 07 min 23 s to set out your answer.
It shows 1 h 33 min 24 s
